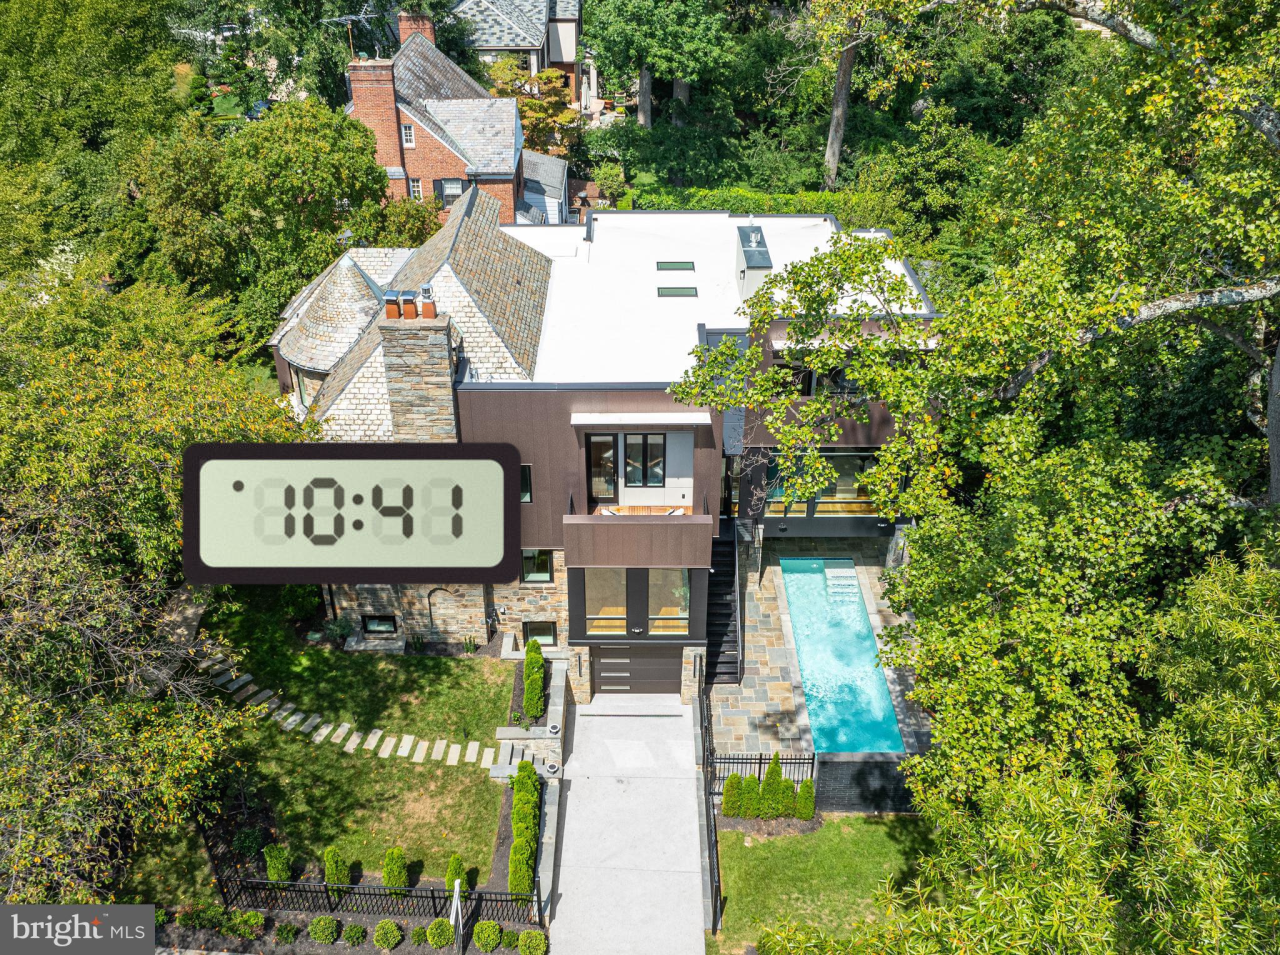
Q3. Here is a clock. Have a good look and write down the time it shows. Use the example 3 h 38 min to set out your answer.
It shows 10 h 41 min
